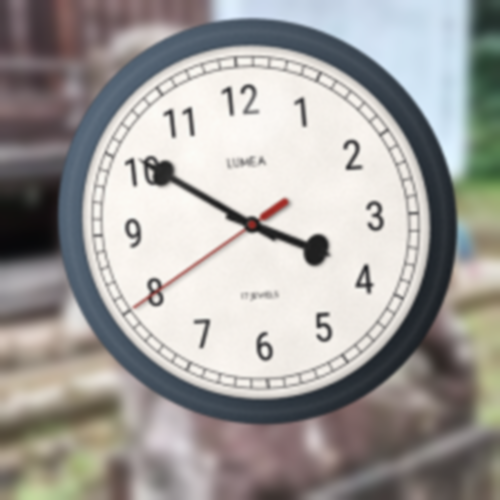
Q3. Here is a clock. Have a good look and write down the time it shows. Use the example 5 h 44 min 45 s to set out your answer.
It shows 3 h 50 min 40 s
